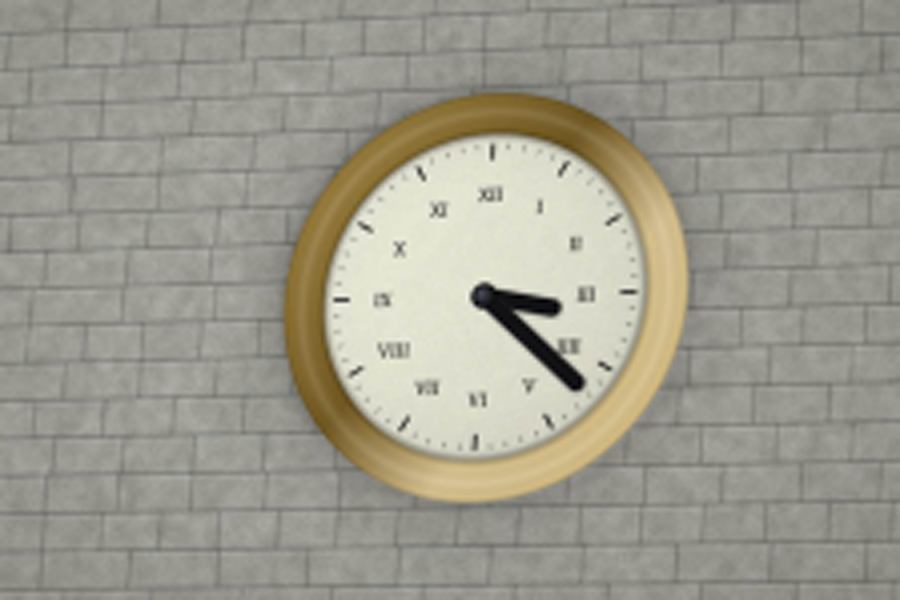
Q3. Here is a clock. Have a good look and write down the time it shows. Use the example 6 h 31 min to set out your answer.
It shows 3 h 22 min
